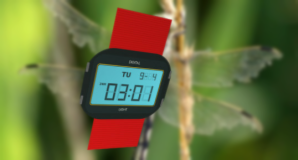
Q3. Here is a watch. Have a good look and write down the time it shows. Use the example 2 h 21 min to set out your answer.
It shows 3 h 01 min
